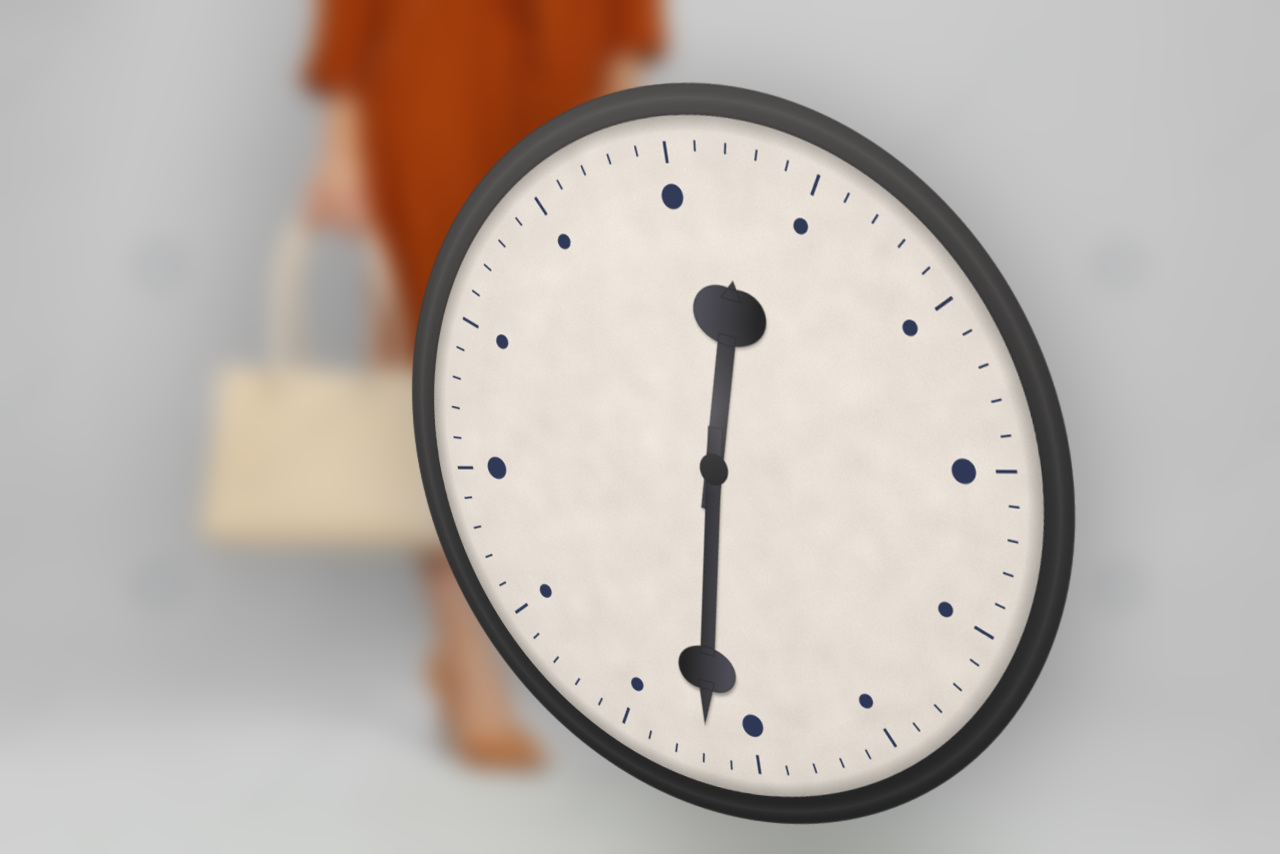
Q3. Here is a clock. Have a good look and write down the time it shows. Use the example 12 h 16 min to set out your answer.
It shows 12 h 32 min
